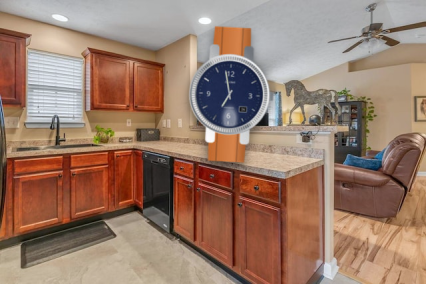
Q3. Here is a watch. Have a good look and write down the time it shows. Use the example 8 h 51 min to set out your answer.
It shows 6 h 58 min
